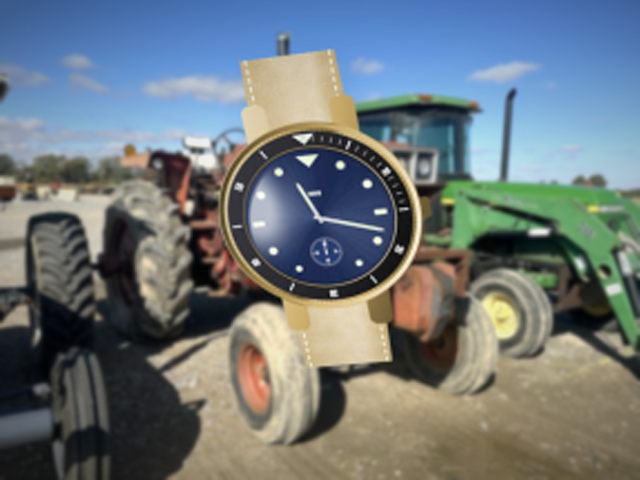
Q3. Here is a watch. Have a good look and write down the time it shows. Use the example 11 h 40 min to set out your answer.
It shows 11 h 18 min
